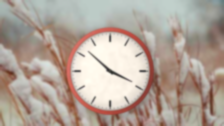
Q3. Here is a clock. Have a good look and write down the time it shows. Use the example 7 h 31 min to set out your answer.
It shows 3 h 52 min
